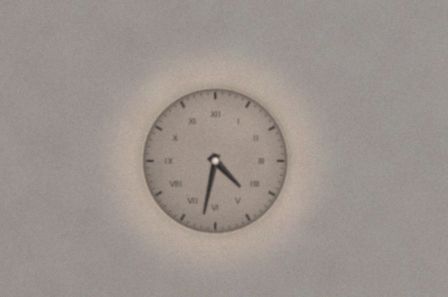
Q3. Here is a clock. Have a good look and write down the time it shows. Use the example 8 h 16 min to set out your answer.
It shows 4 h 32 min
